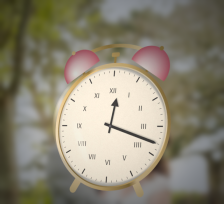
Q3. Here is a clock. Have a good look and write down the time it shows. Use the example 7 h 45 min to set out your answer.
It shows 12 h 18 min
